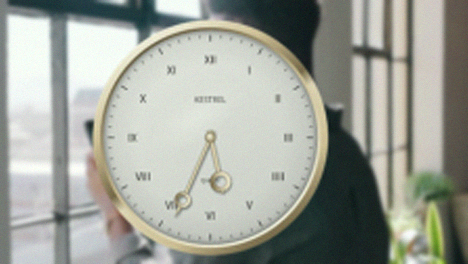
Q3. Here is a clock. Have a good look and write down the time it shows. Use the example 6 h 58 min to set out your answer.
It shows 5 h 34 min
